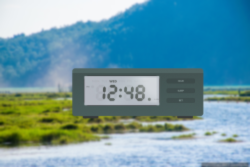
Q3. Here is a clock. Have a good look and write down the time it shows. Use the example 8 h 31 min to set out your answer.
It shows 12 h 48 min
